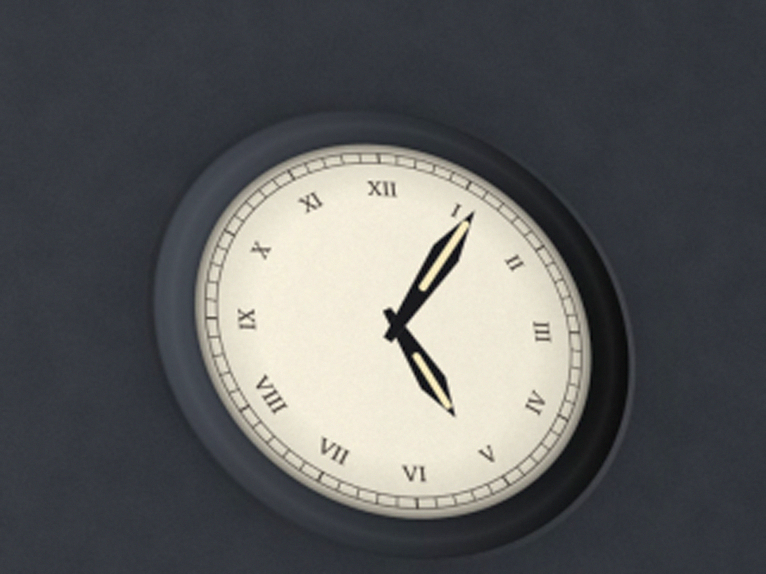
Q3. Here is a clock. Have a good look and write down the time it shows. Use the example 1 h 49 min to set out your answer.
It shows 5 h 06 min
